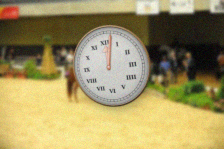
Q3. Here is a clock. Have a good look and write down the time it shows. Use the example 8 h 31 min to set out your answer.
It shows 12 h 02 min
